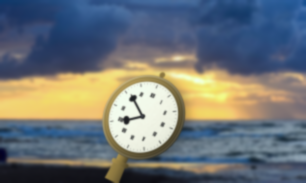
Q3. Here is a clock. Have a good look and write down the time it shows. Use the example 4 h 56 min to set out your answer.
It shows 7 h 51 min
